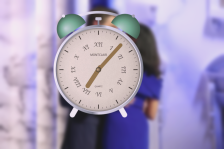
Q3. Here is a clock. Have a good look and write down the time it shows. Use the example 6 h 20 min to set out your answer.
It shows 7 h 07 min
